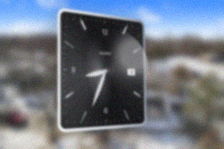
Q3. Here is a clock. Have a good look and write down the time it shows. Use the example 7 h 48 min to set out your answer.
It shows 8 h 34 min
